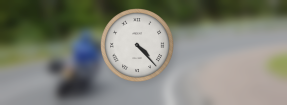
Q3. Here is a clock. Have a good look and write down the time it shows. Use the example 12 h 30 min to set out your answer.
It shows 4 h 23 min
